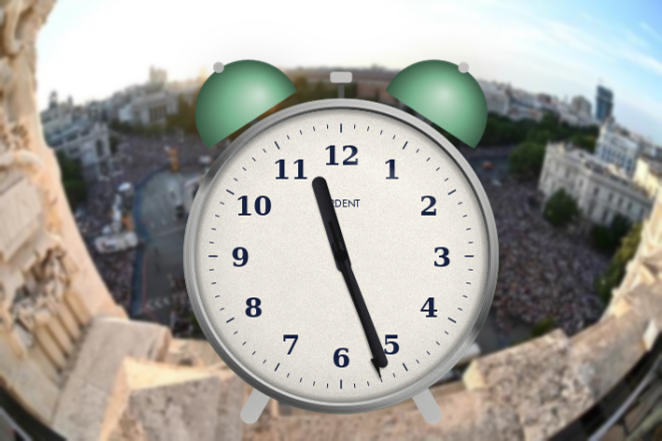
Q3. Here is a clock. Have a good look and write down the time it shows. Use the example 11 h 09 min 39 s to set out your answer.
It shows 11 h 26 min 27 s
